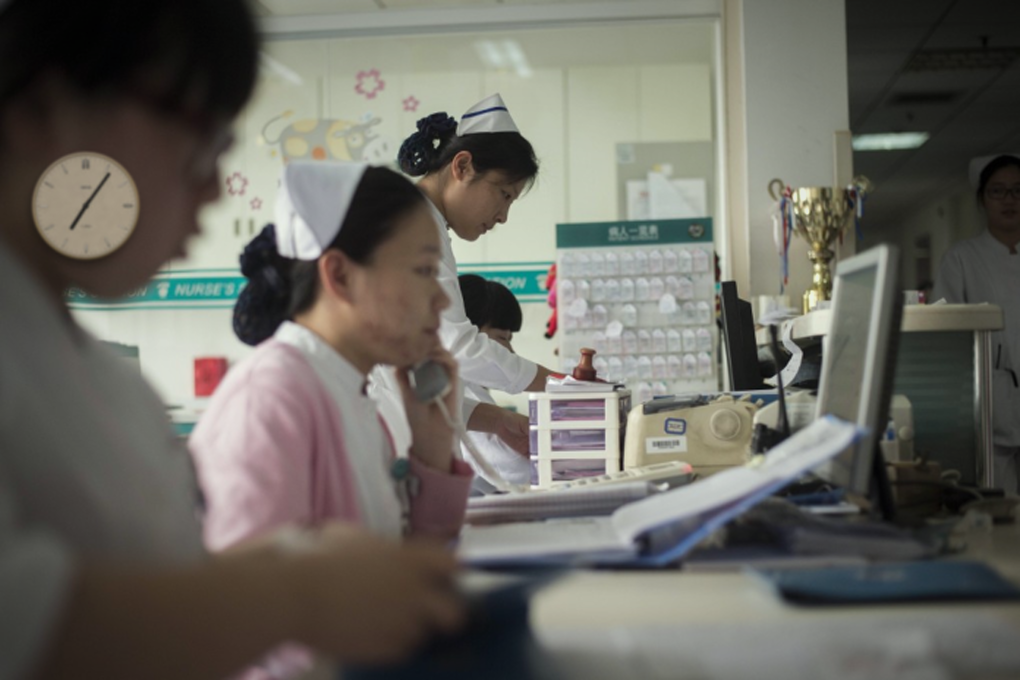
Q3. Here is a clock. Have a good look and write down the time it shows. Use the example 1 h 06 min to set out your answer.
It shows 7 h 06 min
